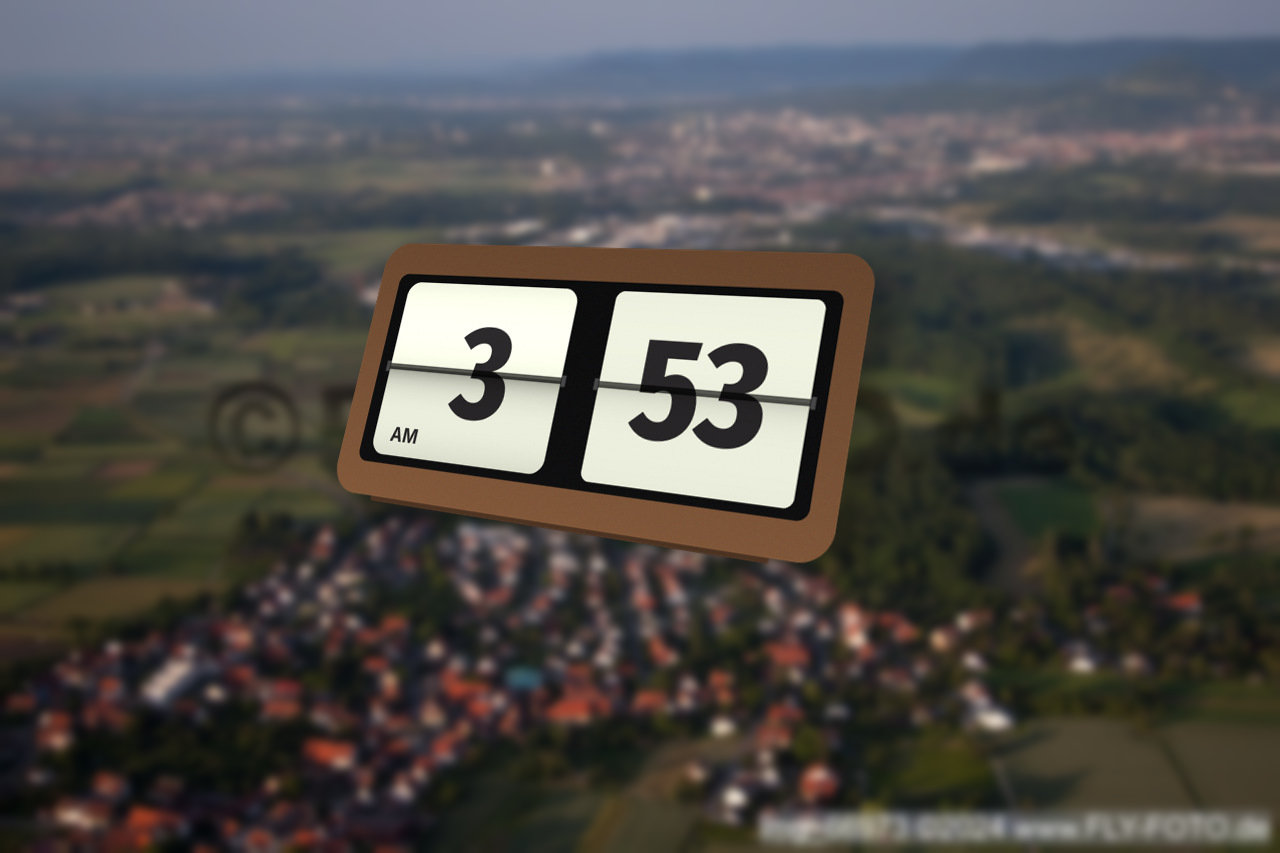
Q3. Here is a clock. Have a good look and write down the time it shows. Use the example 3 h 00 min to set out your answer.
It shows 3 h 53 min
